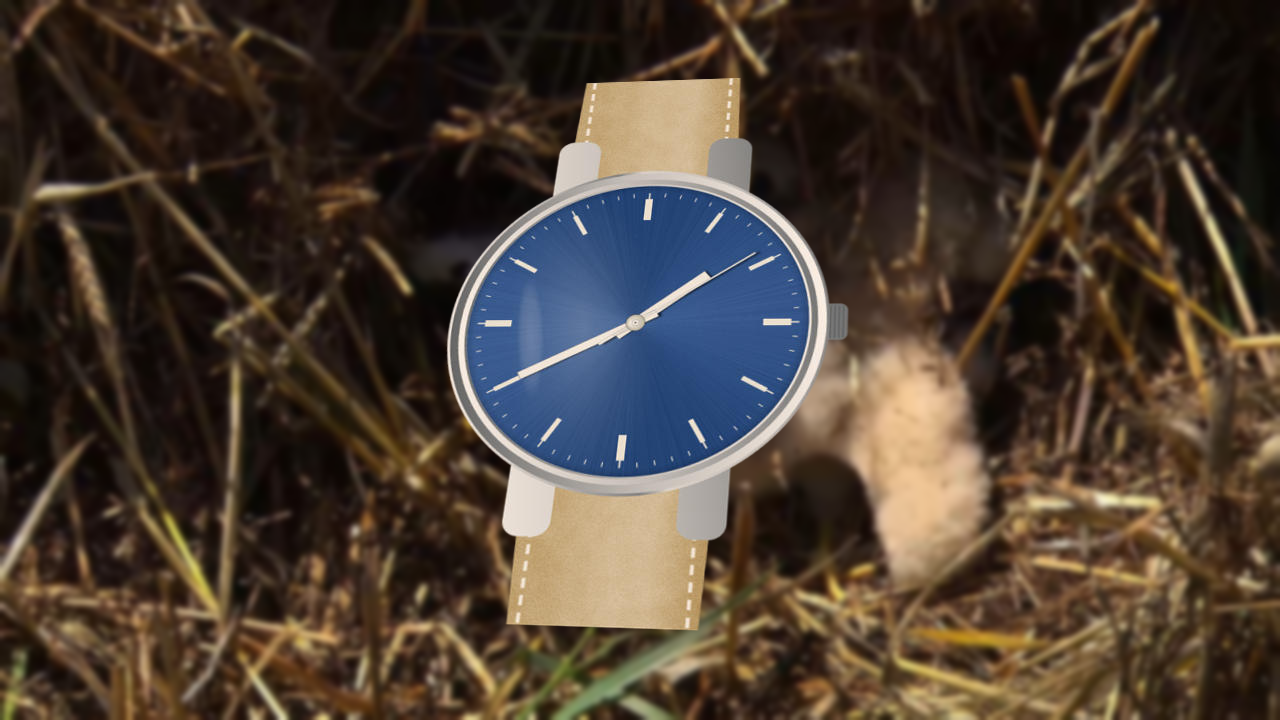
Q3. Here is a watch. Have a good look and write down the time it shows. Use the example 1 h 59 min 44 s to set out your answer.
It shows 1 h 40 min 09 s
